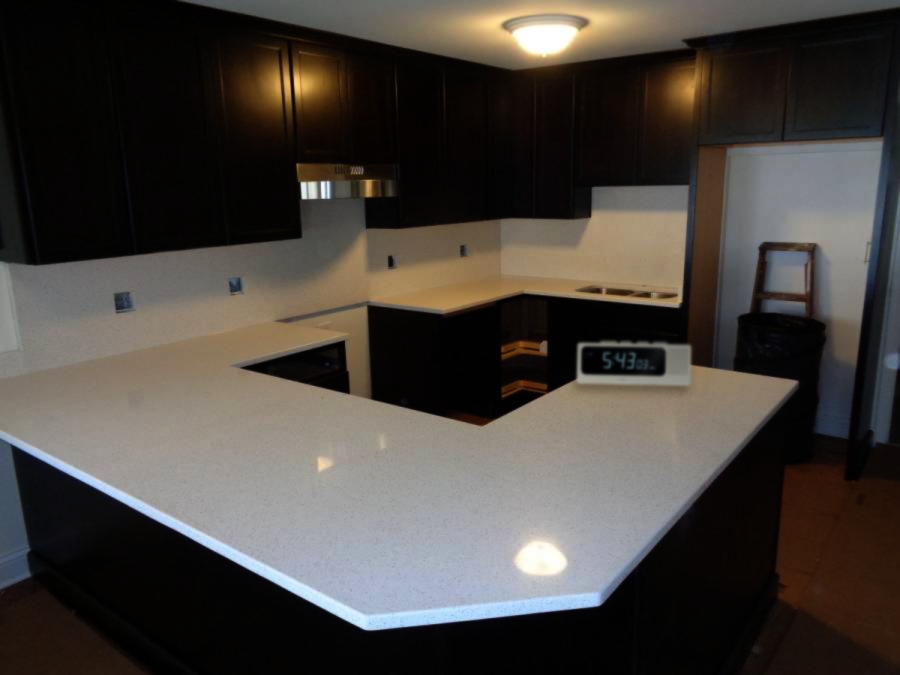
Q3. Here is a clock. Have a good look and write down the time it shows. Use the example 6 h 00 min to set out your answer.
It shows 5 h 43 min
